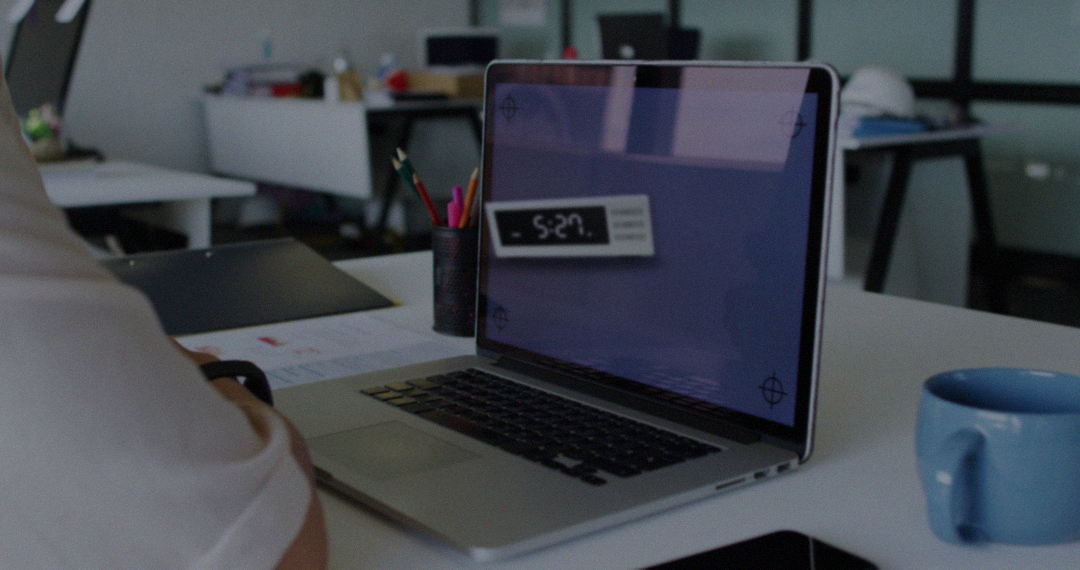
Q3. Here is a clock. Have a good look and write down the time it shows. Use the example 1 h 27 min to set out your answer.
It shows 5 h 27 min
